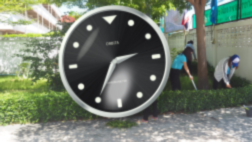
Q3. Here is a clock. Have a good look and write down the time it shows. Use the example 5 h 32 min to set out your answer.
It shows 2 h 35 min
